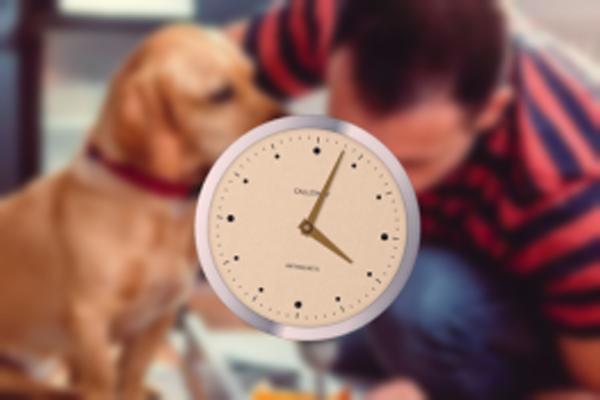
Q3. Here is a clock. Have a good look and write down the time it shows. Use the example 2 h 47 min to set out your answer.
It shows 4 h 03 min
